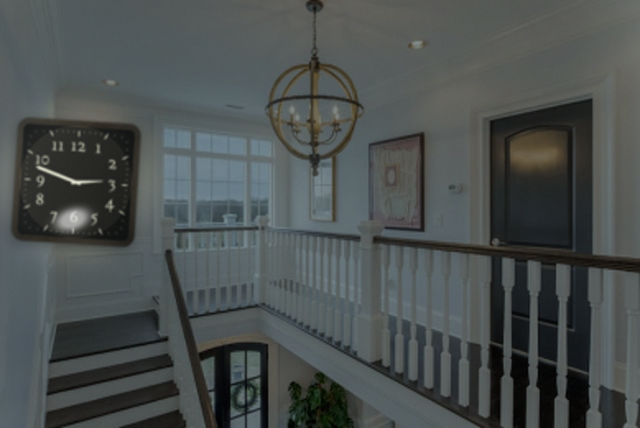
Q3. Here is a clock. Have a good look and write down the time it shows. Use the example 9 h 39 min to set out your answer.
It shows 2 h 48 min
